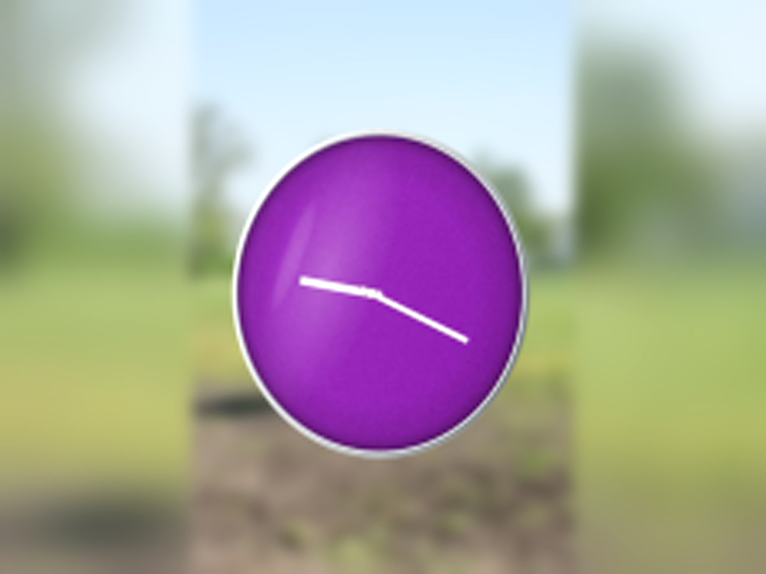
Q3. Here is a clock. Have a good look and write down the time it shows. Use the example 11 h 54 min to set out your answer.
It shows 9 h 19 min
